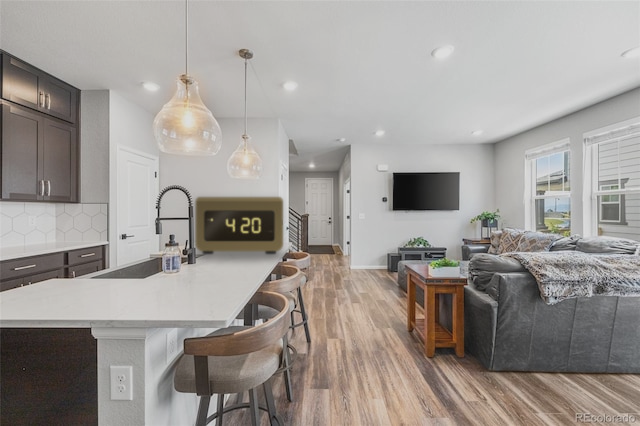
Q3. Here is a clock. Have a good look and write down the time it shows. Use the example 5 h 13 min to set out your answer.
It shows 4 h 20 min
